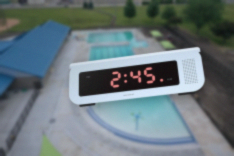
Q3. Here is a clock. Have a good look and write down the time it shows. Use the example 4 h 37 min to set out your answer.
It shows 2 h 45 min
